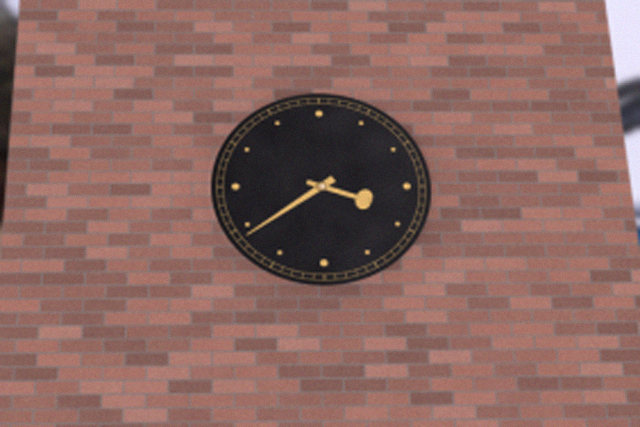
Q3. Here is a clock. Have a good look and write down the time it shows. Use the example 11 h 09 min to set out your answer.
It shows 3 h 39 min
